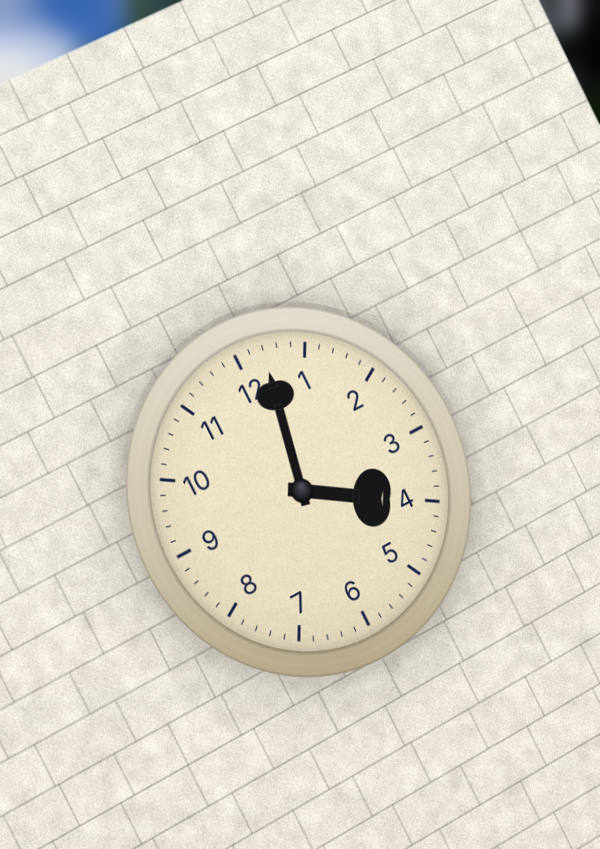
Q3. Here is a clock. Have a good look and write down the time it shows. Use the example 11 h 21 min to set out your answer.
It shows 4 h 02 min
